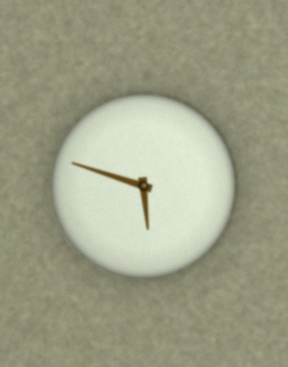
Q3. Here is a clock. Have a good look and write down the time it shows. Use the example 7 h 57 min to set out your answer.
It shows 5 h 48 min
